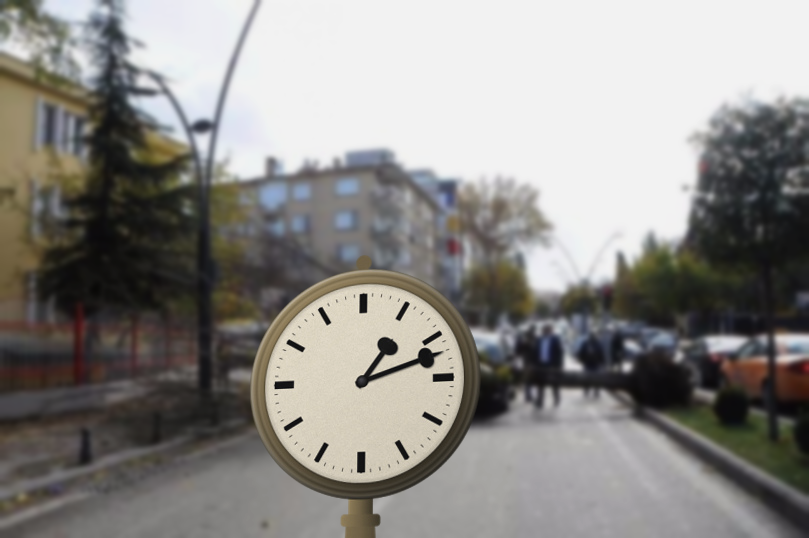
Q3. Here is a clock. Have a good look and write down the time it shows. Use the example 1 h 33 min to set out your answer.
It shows 1 h 12 min
